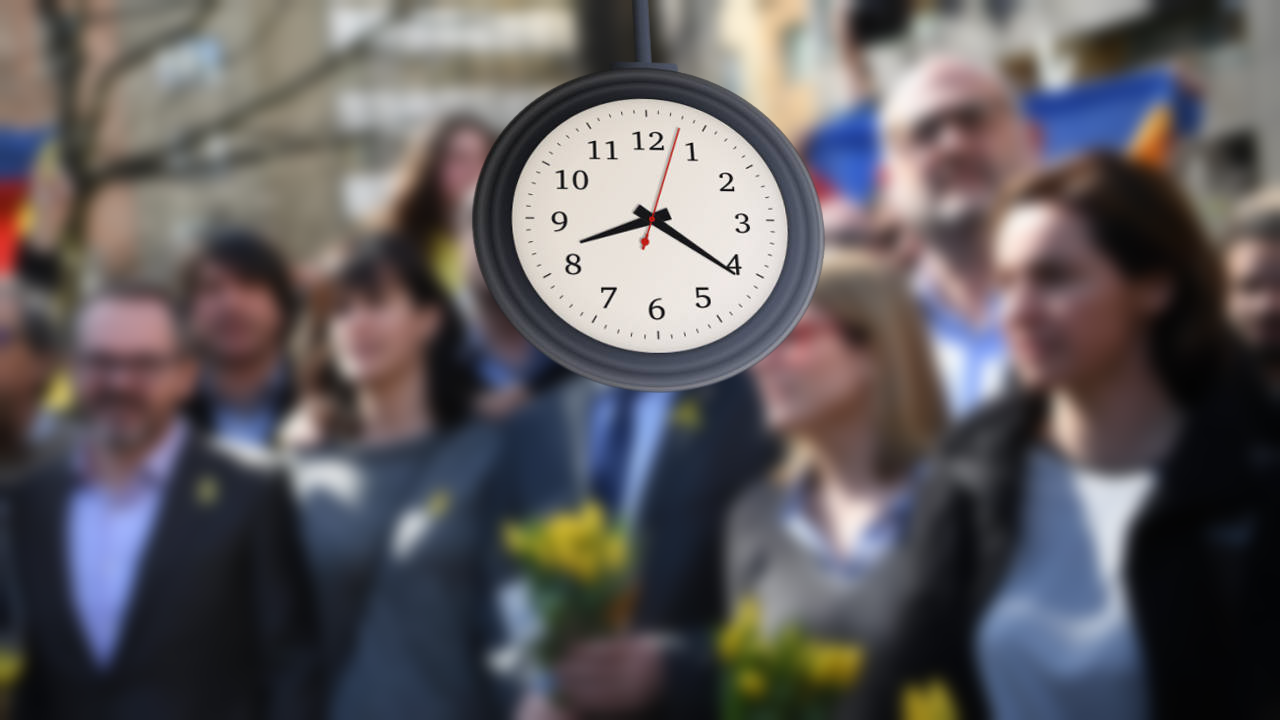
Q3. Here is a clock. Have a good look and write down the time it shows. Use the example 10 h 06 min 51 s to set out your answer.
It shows 8 h 21 min 03 s
